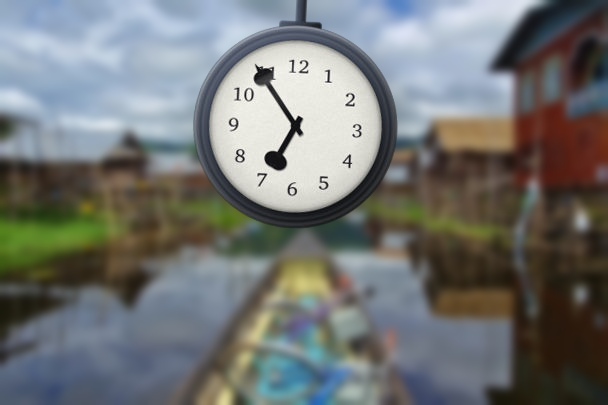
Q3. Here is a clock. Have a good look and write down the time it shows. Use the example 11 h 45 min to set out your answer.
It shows 6 h 54 min
